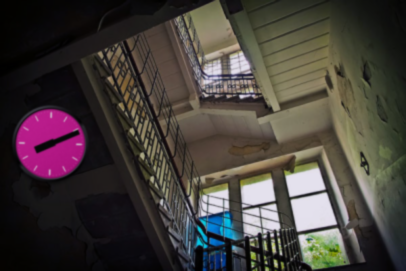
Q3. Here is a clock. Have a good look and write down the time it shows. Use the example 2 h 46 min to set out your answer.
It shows 8 h 11 min
